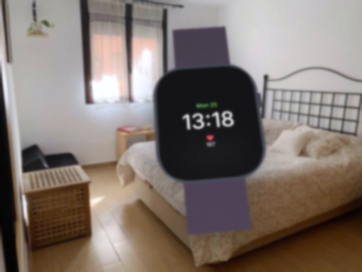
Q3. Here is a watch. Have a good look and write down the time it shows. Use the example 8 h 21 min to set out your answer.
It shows 13 h 18 min
